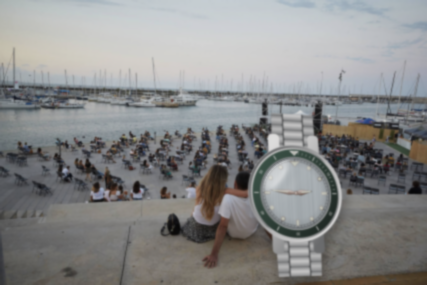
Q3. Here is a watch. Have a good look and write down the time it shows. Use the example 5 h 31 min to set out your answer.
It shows 2 h 46 min
